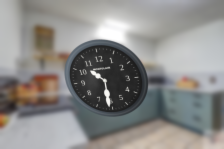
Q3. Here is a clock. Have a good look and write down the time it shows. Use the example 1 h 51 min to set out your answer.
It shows 10 h 31 min
